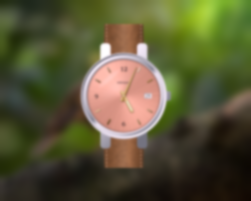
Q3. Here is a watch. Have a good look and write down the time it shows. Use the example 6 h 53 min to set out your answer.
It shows 5 h 04 min
